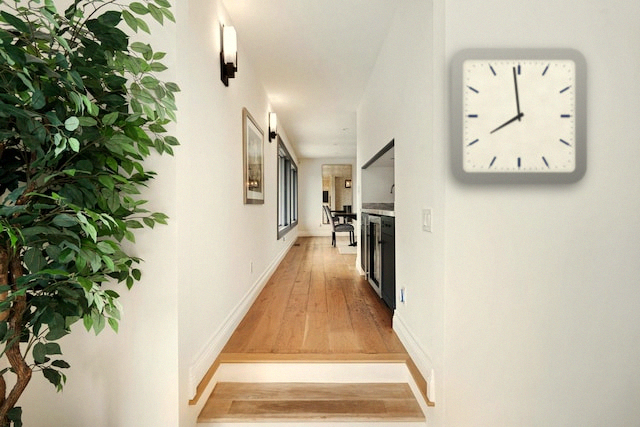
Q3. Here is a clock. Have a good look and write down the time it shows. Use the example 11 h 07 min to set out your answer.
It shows 7 h 59 min
